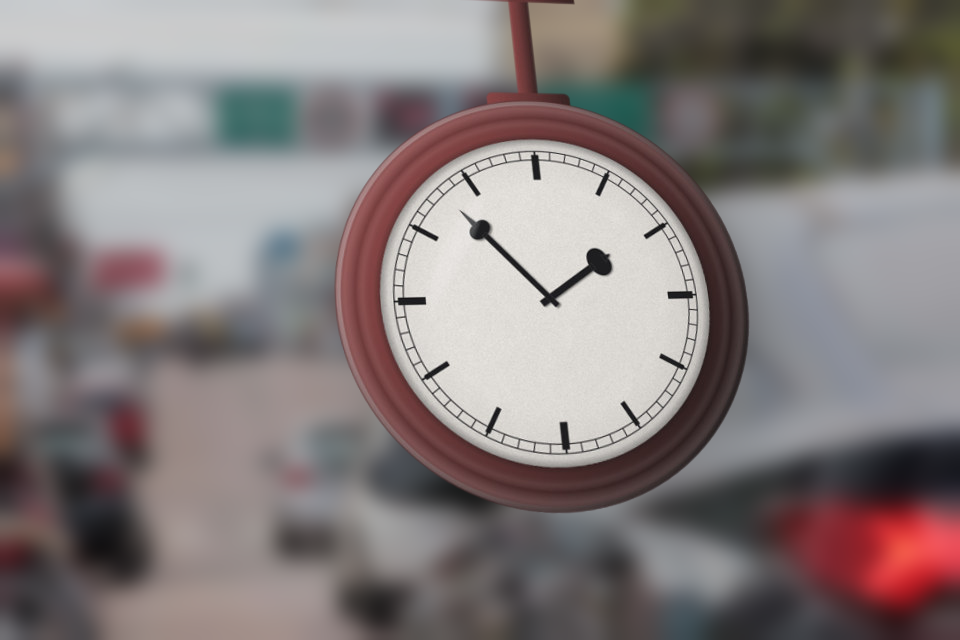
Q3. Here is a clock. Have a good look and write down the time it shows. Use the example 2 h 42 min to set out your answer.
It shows 1 h 53 min
